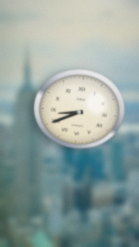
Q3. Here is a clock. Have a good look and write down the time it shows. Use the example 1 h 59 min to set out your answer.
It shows 8 h 40 min
